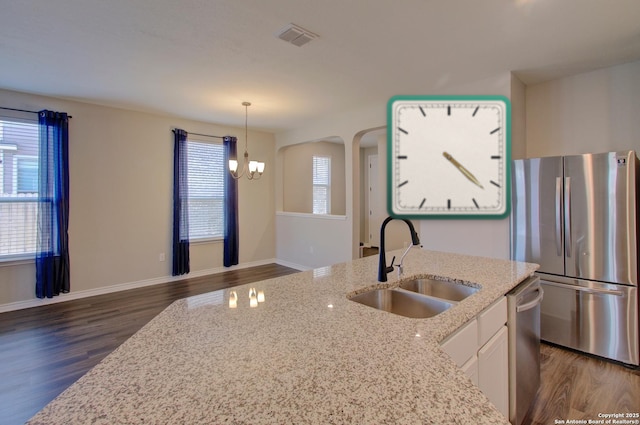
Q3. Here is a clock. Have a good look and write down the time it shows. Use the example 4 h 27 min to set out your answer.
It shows 4 h 22 min
